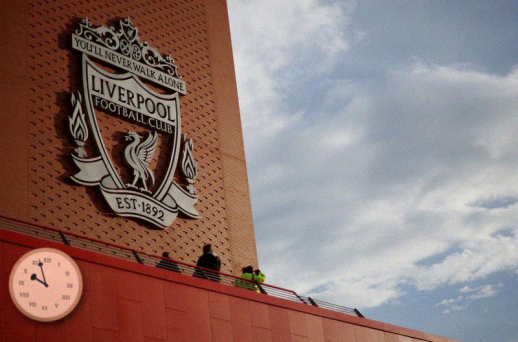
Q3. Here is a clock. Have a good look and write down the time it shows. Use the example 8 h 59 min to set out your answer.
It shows 9 h 57 min
